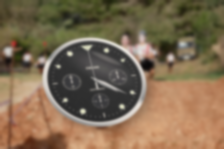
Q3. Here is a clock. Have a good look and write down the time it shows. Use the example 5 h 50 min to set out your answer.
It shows 4 h 21 min
